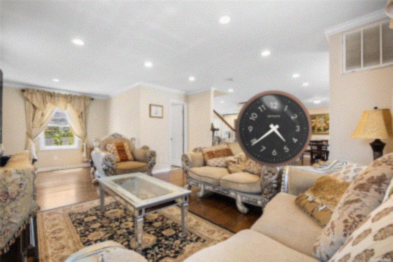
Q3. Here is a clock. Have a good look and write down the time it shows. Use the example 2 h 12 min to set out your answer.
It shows 4 h 39 min
